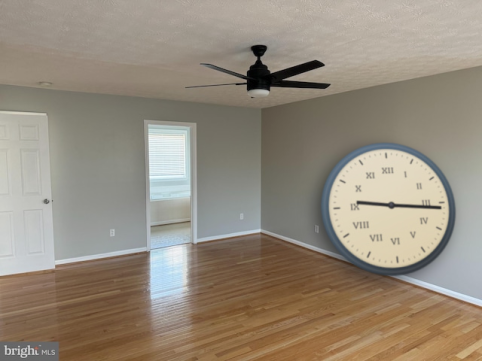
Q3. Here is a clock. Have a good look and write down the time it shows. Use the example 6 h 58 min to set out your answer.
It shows 9 h 16 min
